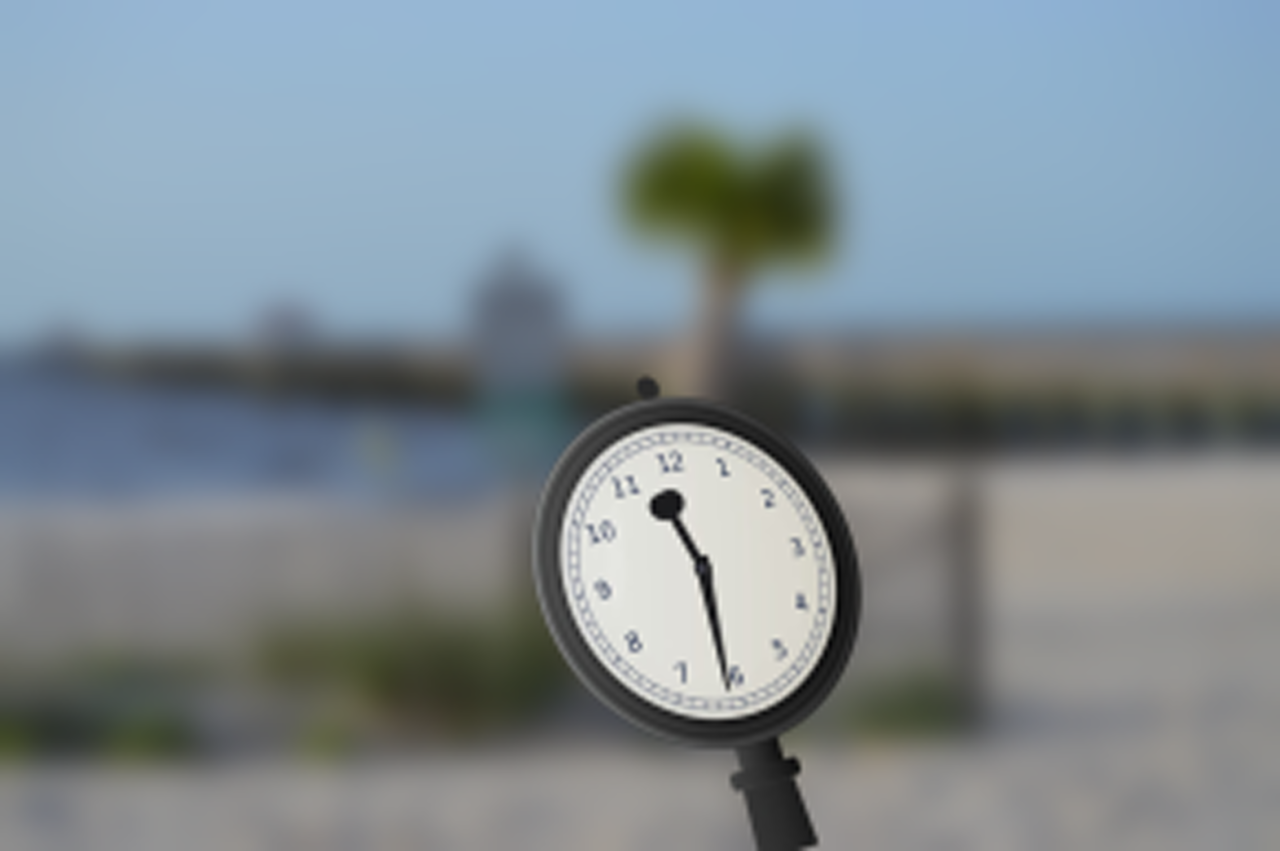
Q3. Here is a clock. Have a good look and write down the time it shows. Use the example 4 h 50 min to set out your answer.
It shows 11 h 31 min
